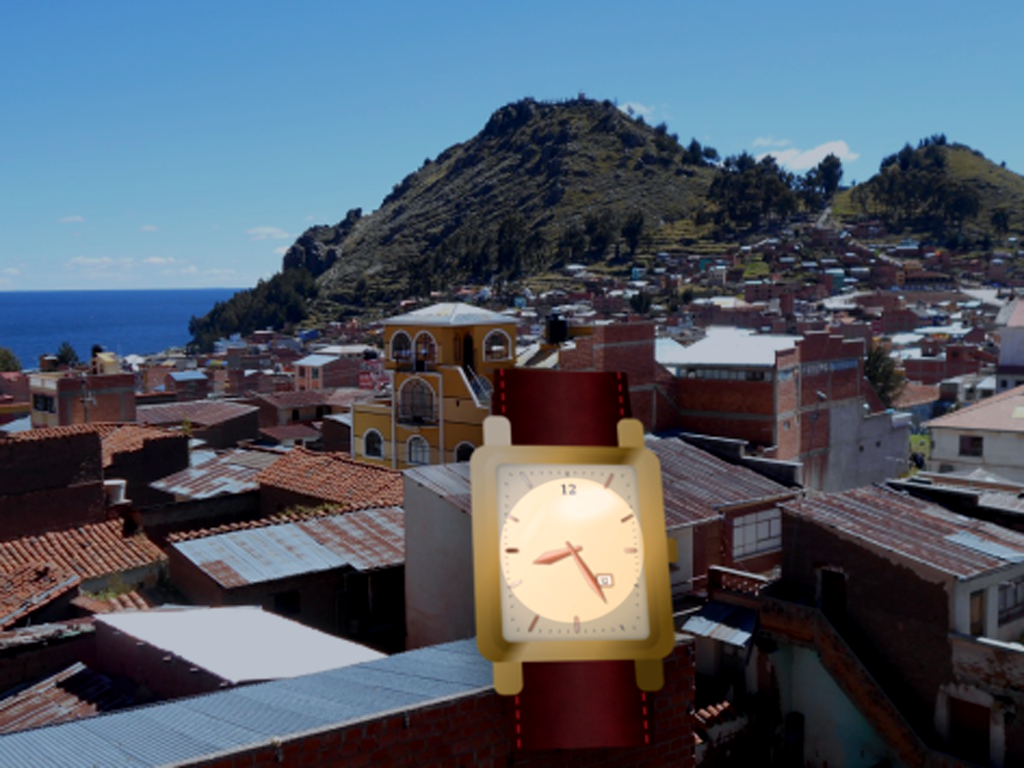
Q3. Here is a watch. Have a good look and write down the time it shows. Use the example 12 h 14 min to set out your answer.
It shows 8 h 25 min
